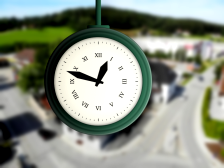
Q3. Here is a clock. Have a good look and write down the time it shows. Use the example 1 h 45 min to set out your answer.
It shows 12 h 48 min
